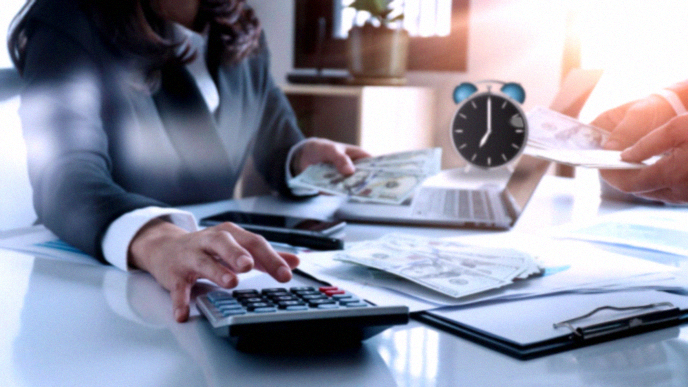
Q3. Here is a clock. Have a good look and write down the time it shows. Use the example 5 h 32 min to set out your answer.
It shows 7 h 00 min
